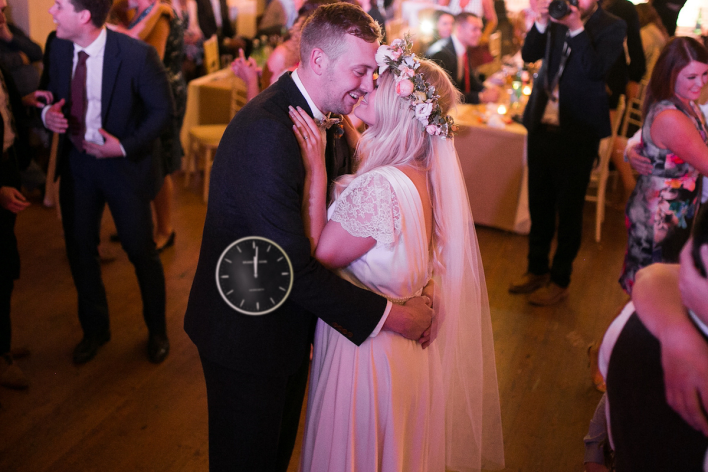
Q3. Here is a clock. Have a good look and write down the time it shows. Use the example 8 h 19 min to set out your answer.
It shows 12 h 01 min
